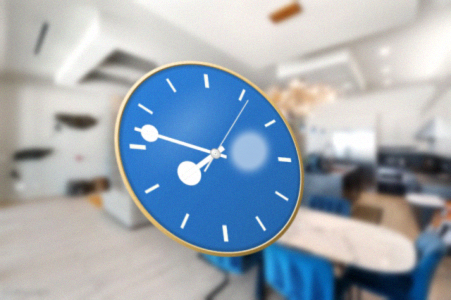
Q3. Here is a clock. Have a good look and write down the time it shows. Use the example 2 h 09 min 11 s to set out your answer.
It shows 7 h 47 min 06 s
